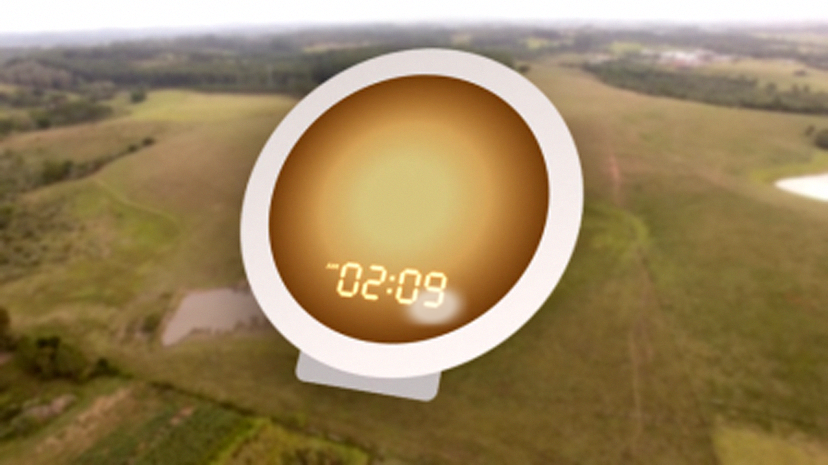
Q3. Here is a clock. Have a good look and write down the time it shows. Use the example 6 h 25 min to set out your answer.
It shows 2 h 09 min
